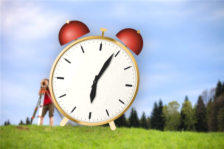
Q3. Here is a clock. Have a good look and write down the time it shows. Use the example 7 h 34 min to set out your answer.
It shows 6 h 04 min
